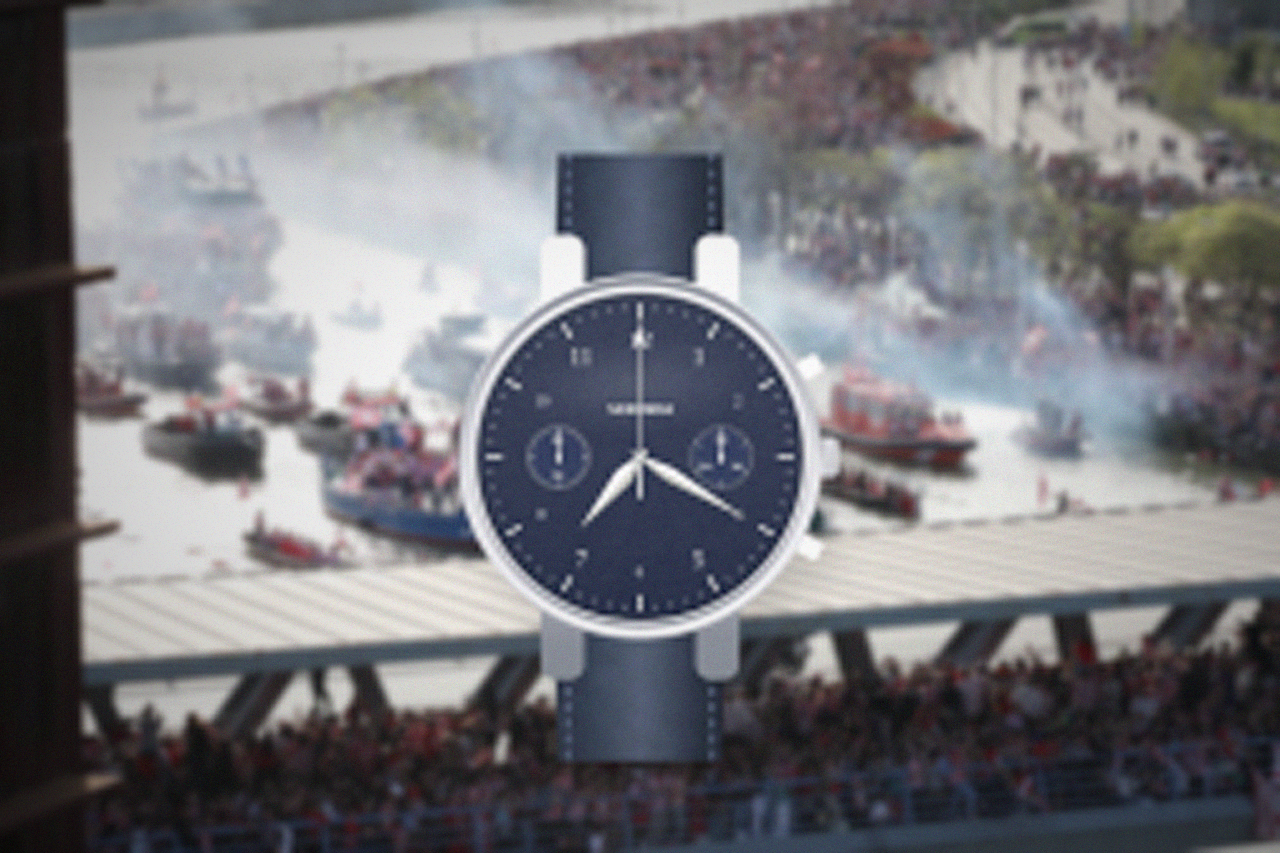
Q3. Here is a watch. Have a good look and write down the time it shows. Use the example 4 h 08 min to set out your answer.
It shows 7 h 20 min
